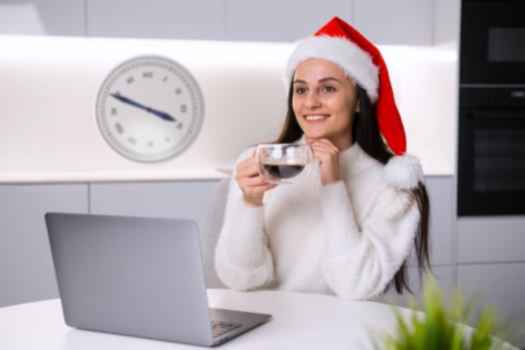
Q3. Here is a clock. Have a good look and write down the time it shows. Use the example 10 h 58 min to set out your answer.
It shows 3 h 49 min
